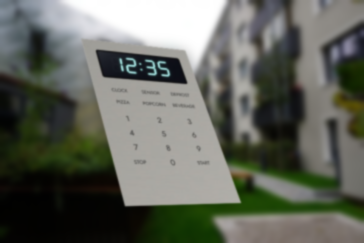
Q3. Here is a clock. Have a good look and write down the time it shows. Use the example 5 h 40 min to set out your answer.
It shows 12 h 35 min
